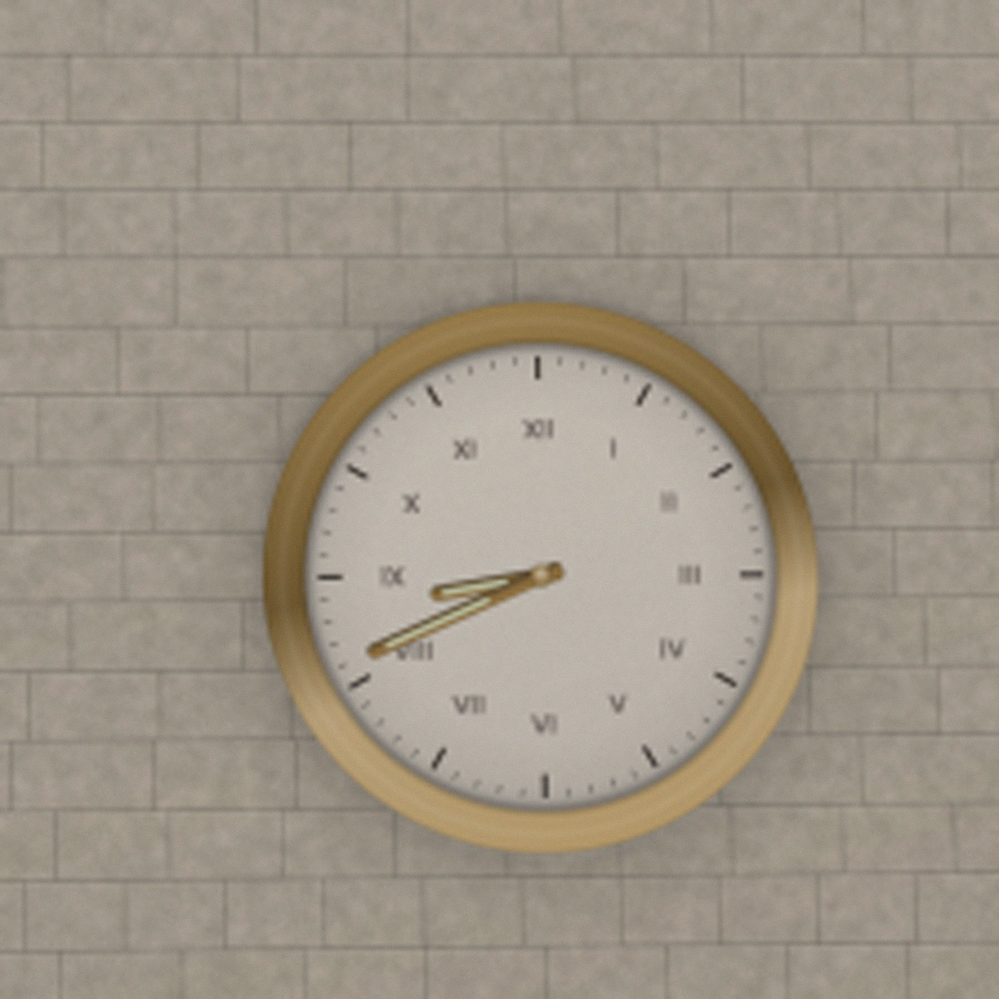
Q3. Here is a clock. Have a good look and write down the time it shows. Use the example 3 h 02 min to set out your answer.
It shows 8 h 41 min
